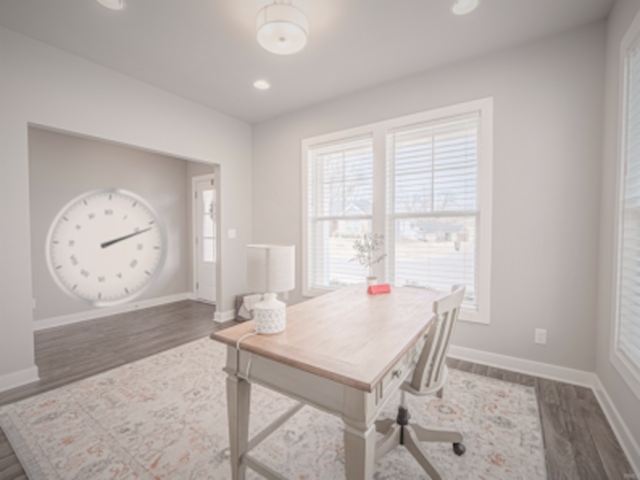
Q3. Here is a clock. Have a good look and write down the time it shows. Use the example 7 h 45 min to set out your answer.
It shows 2 h 11 min
